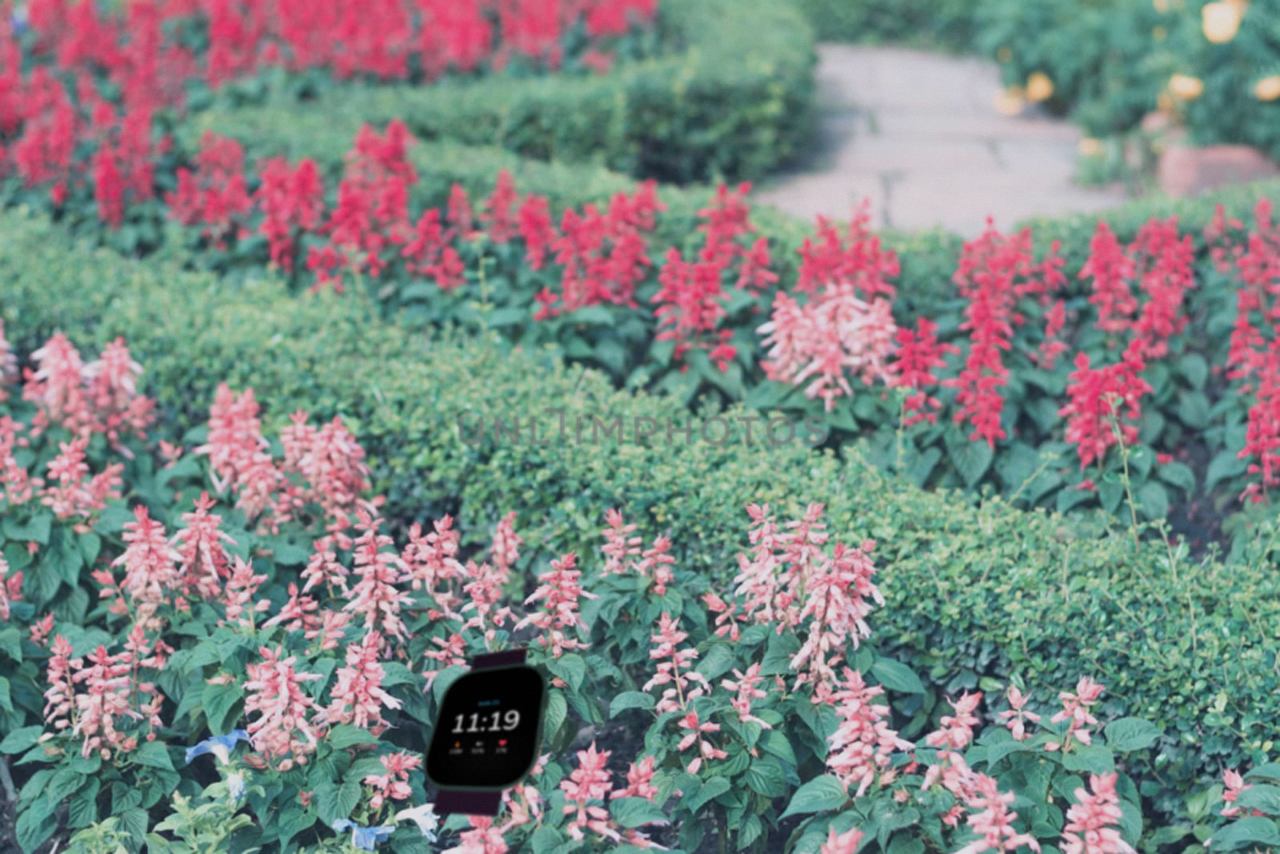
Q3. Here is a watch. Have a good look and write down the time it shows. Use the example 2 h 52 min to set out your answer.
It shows 11 h 19 min
